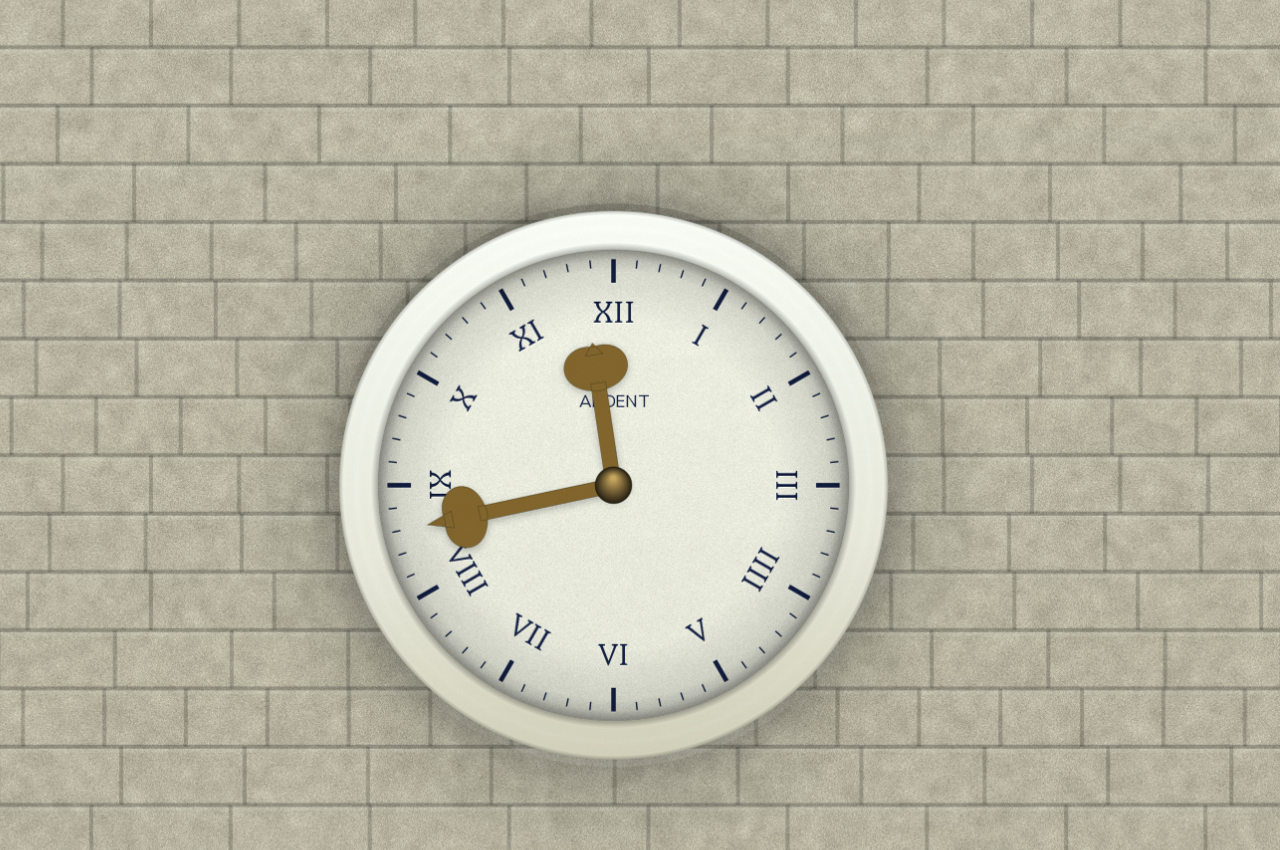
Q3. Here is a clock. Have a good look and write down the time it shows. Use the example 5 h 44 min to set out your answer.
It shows 11 h 43 min
